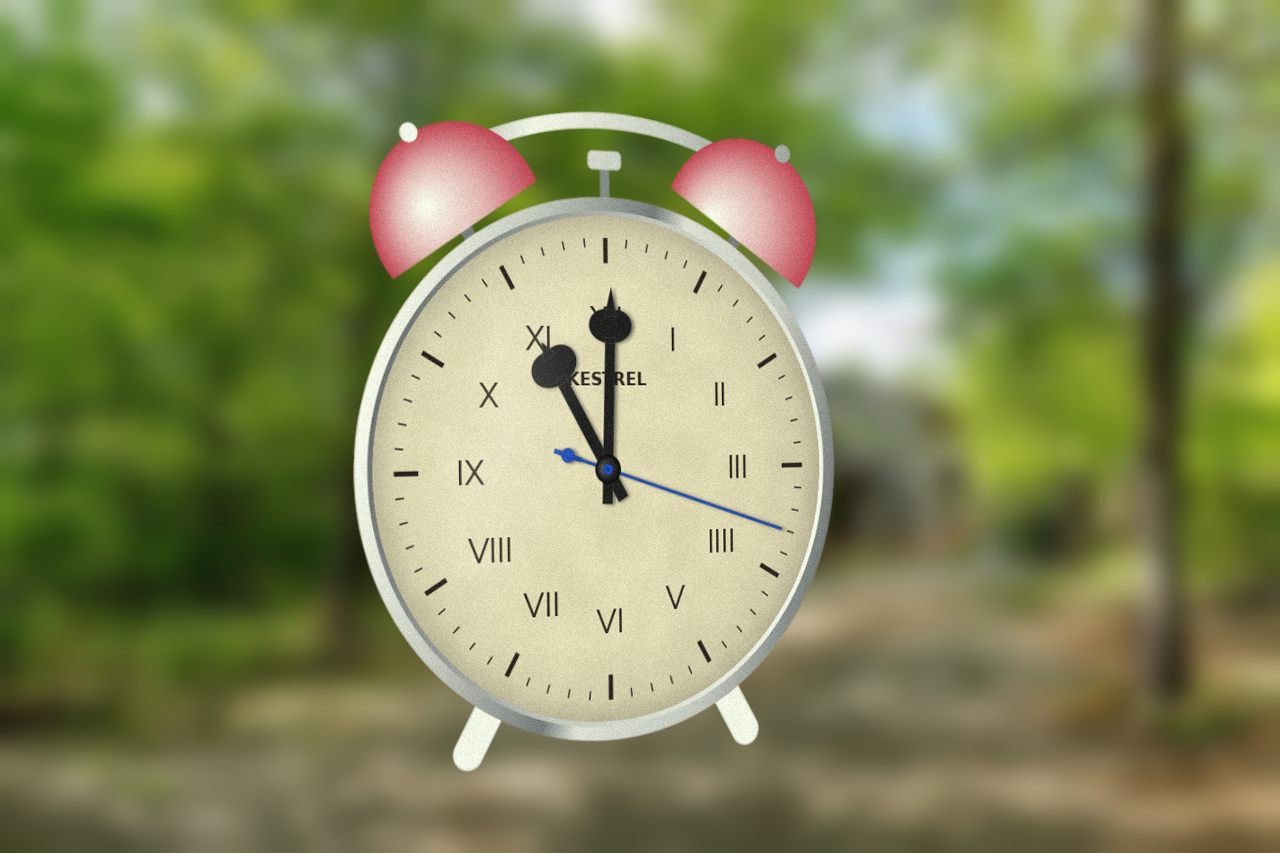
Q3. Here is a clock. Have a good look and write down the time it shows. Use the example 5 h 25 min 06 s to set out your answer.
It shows 11 h 00 min 18 s
